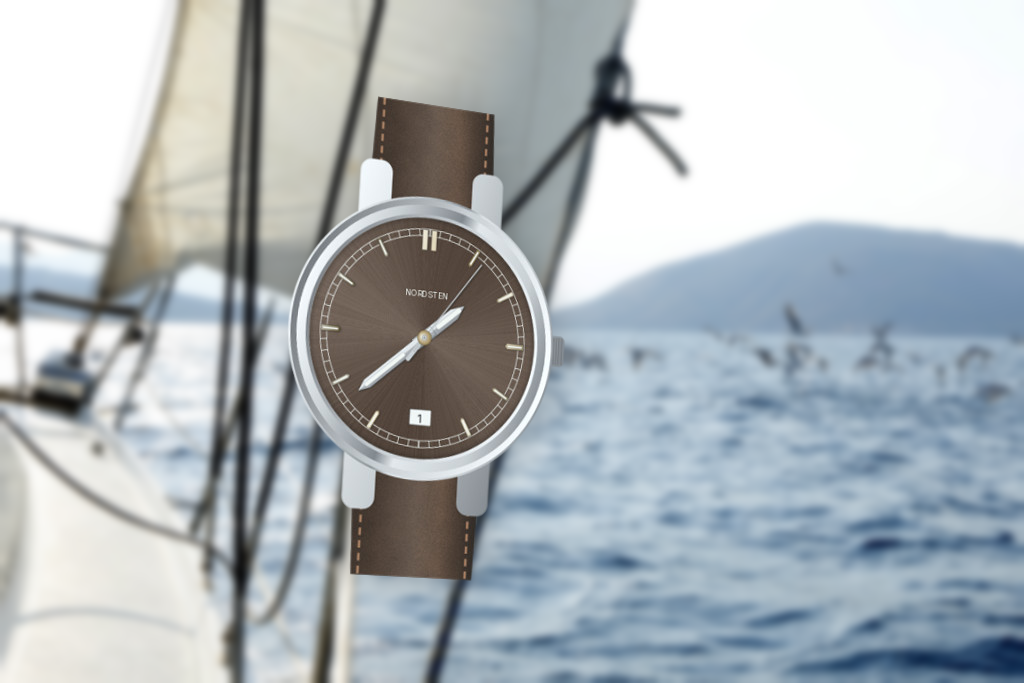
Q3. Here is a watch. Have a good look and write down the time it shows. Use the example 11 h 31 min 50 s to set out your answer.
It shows 1 h 38 min 06 s
